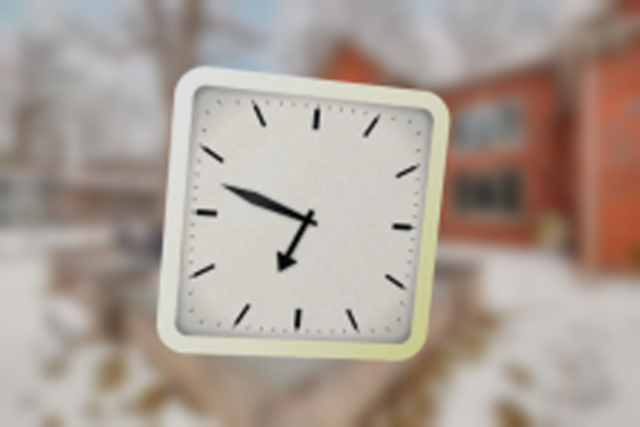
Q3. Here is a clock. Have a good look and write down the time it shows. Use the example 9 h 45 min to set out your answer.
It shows 6 h 48 min
